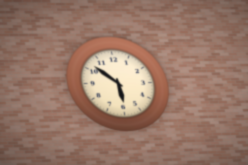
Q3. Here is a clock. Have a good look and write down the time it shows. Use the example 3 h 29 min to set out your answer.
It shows 5 h 52 min
